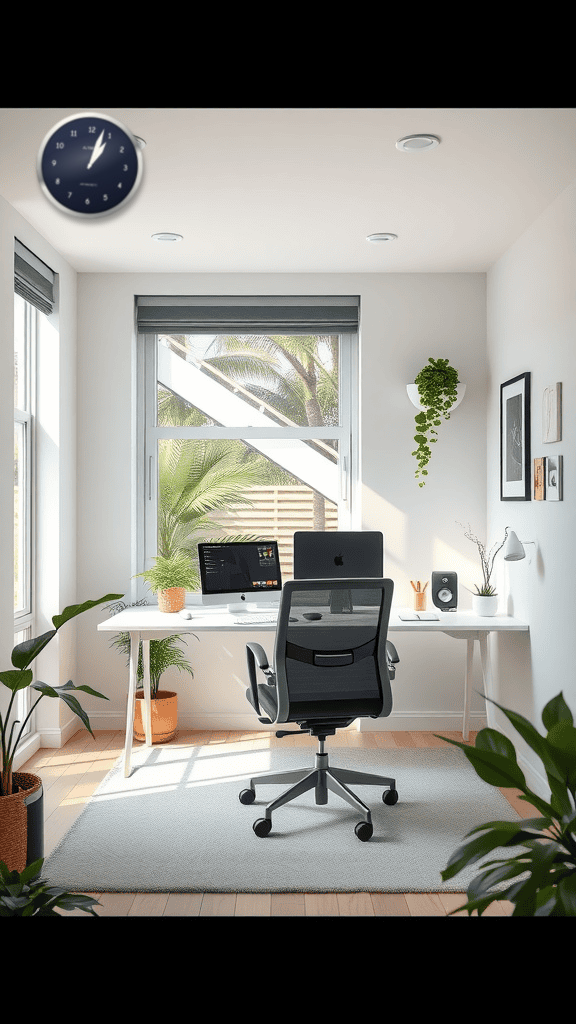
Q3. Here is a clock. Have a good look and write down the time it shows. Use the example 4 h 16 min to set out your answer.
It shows 1 h 03 min
